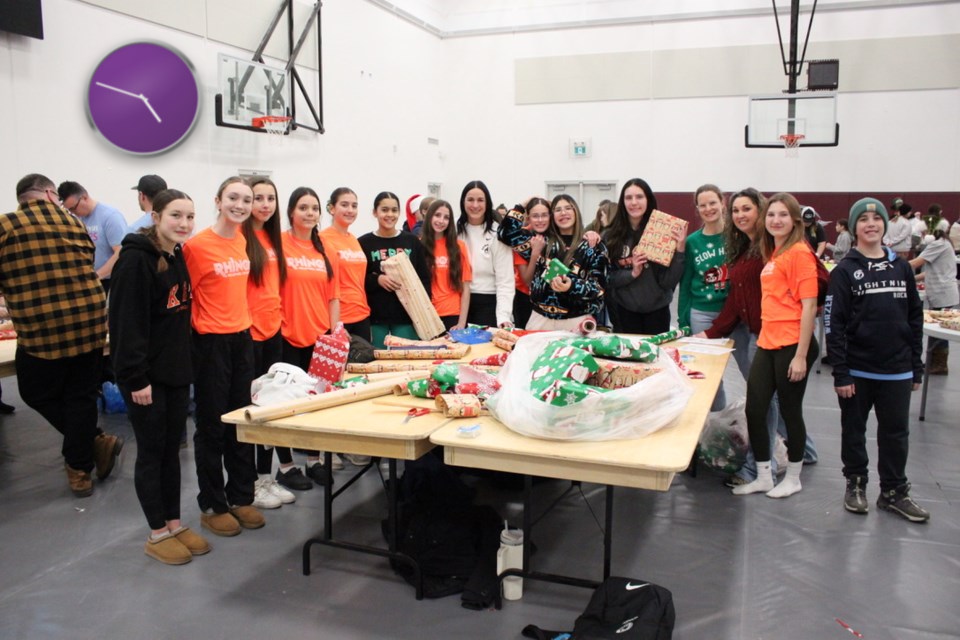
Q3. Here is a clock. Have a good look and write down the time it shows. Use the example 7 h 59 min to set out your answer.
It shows 4 h 48 min
